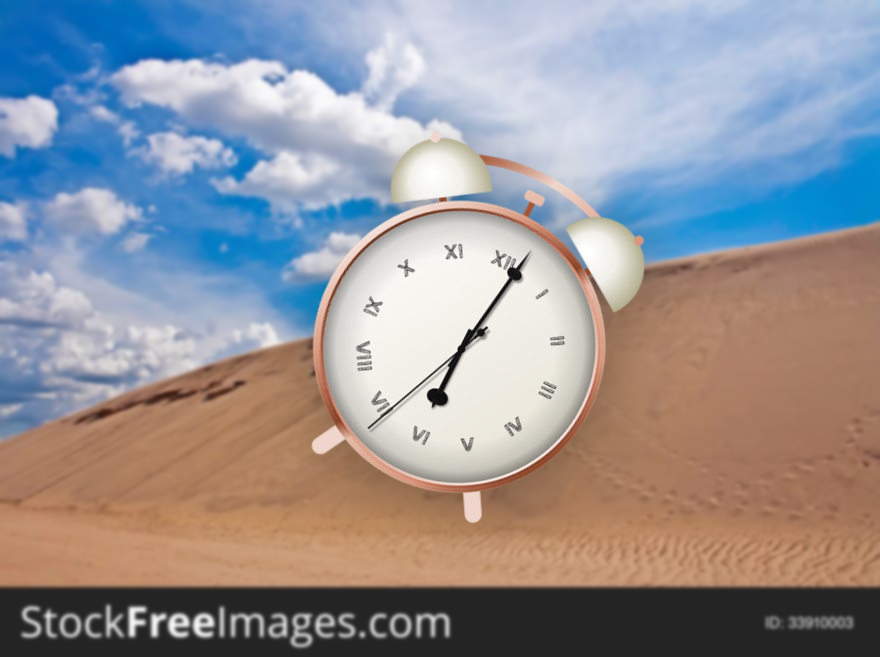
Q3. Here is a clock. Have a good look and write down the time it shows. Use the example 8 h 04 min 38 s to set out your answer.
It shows 6 h 01 min 34 s
